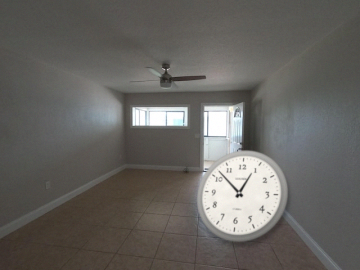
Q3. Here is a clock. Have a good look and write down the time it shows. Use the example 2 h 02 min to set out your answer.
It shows 12 h 52 min
